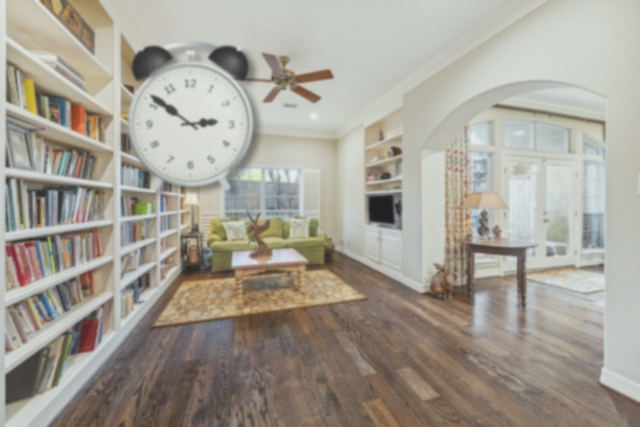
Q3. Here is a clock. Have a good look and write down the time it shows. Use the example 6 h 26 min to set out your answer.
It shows 2 h 51 min
